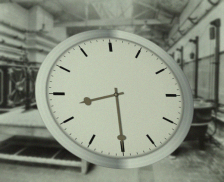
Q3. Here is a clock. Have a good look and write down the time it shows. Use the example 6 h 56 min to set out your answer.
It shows 8 h 30 min
